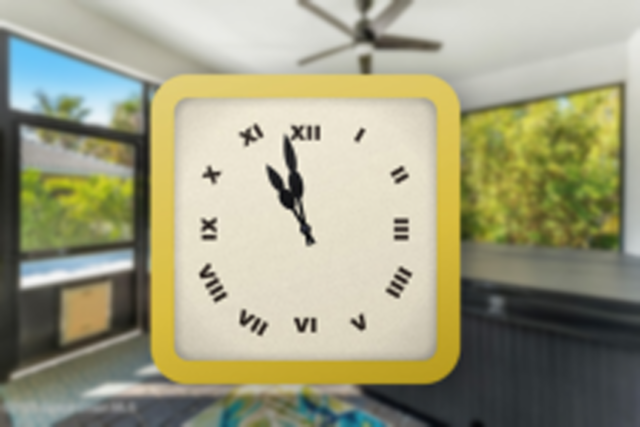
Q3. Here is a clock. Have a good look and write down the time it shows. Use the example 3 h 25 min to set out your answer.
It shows 10 h 58 min
